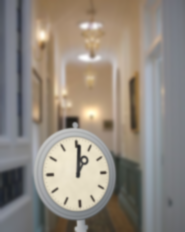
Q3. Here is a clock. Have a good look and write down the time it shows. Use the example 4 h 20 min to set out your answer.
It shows 1 h 01 min
